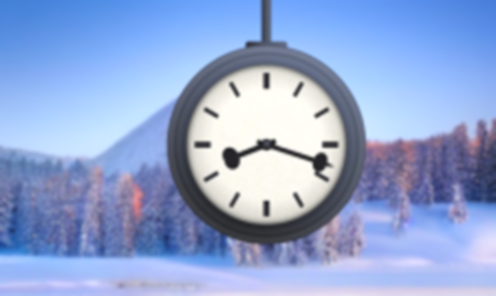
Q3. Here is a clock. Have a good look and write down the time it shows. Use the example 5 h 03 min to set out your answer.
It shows 8 h 18 min
